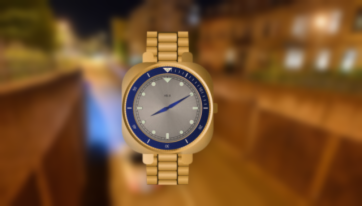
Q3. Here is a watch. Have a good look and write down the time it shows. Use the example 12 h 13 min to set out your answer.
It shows 8 h 10 min
